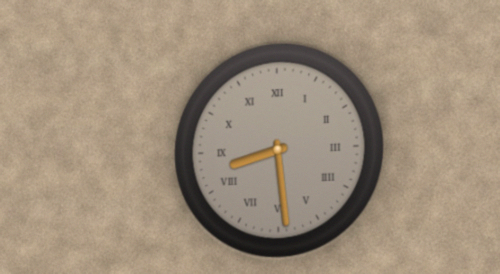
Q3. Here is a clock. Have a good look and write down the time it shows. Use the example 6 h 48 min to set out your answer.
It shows 8 h 29 min
